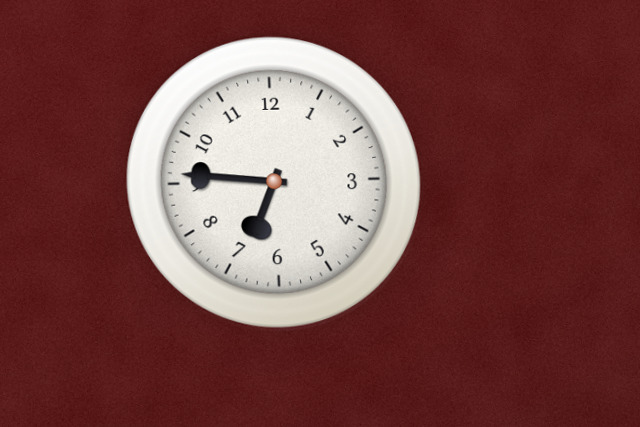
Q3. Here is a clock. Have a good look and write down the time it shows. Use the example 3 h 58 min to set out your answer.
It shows 6 h 46 min
